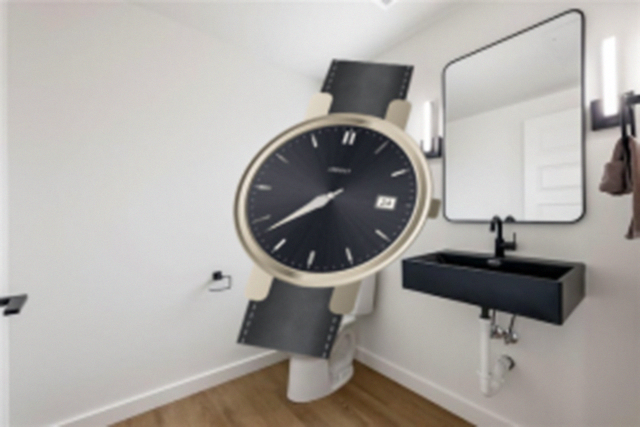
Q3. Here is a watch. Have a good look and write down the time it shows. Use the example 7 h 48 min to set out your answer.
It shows 7 h 38 min
